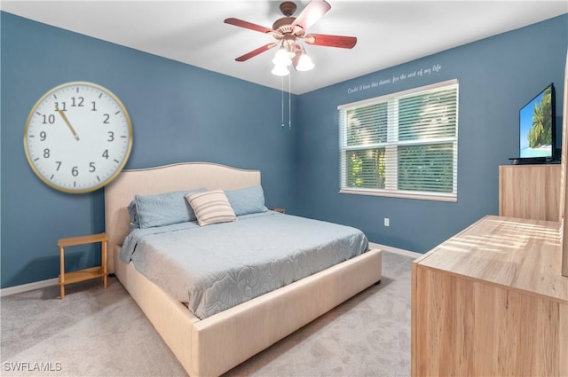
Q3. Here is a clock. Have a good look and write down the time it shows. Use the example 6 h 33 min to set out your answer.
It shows 10 h 54 min
